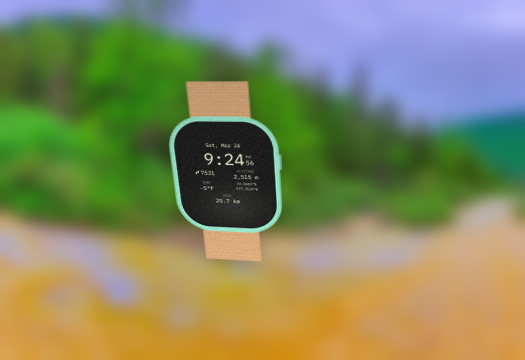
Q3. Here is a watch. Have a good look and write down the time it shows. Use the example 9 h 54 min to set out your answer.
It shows 9 h 24 min
